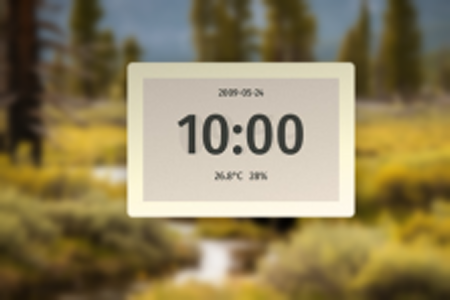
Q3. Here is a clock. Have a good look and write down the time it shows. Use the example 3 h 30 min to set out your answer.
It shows 10 h 00 min
